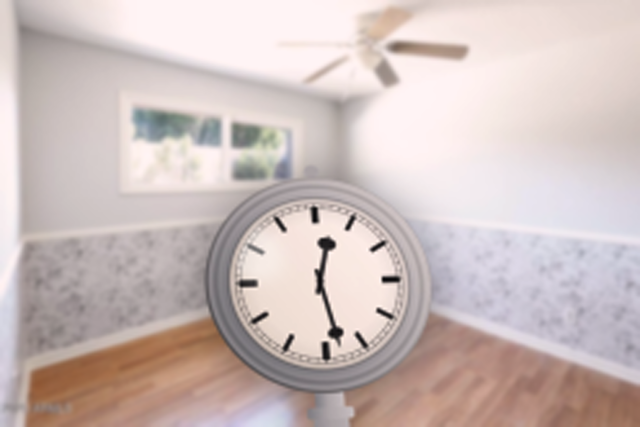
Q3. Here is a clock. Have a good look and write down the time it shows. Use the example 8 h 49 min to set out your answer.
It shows 12 h 28 min
